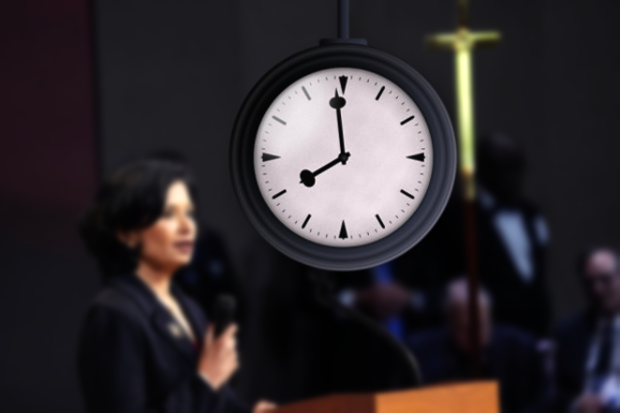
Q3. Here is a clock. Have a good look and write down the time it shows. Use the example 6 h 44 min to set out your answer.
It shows 7 h 59 min
